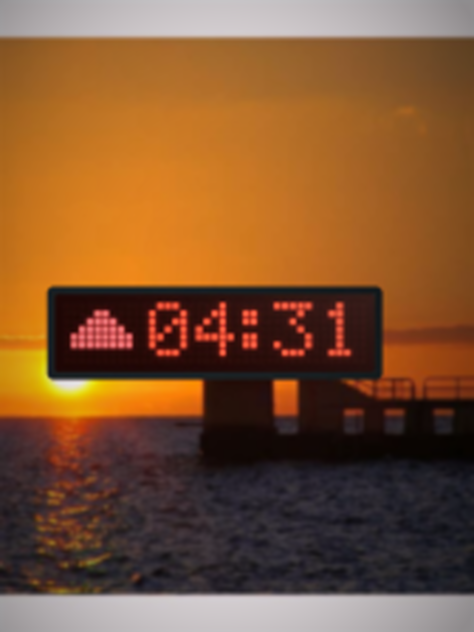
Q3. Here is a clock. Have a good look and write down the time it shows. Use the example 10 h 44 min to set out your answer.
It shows 4 h 31 min
